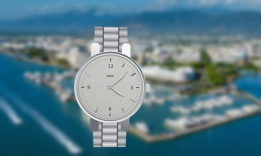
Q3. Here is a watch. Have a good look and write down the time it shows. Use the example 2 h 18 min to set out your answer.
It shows 4 h 08 min
